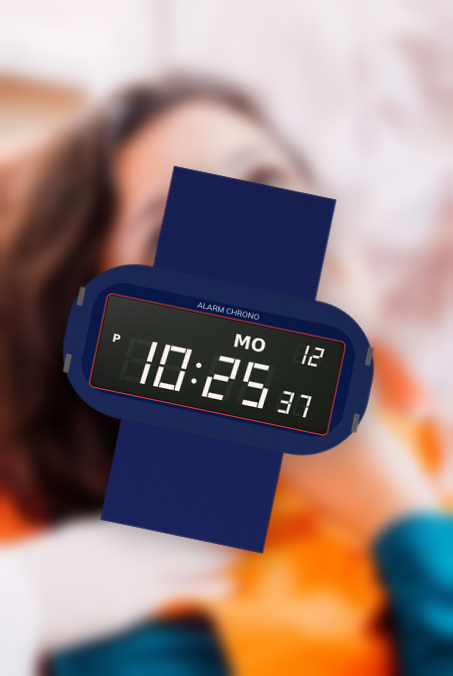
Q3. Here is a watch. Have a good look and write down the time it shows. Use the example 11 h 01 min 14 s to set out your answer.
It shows 10 h 25 min 37 s
